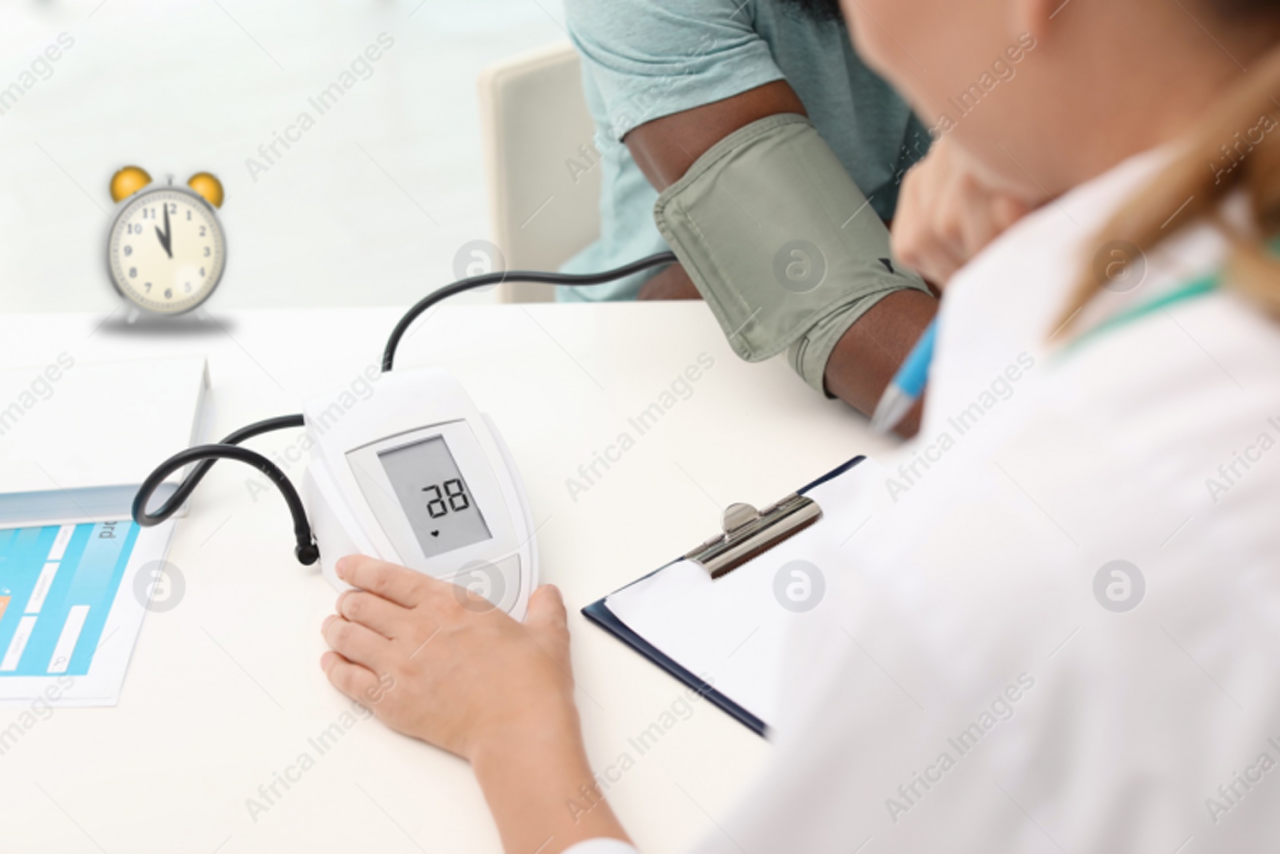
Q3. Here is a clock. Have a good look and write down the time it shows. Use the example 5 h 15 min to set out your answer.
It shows 10 h 59 min
